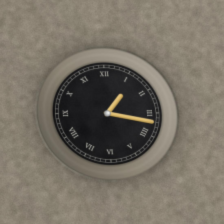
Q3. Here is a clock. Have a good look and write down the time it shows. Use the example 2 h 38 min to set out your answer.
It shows 1 h 17 min
